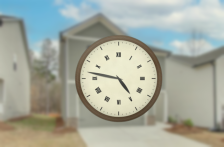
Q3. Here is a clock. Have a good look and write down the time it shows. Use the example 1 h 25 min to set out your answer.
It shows 4 h 47 min
